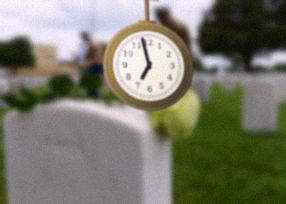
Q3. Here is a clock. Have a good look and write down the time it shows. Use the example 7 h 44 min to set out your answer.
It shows 6 h 58 min
